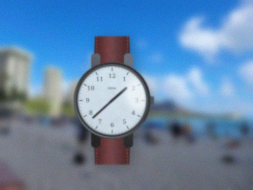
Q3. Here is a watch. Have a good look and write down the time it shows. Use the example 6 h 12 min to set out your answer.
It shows 1 h 38 min
